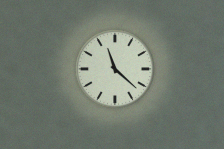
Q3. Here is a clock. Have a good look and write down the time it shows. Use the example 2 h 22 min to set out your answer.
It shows 11 h 22 min
